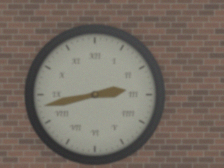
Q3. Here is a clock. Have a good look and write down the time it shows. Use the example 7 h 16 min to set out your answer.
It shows 2 h 43 min
